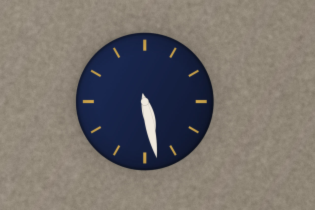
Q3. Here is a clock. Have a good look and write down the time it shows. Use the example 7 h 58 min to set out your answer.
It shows 5 h 28 min
